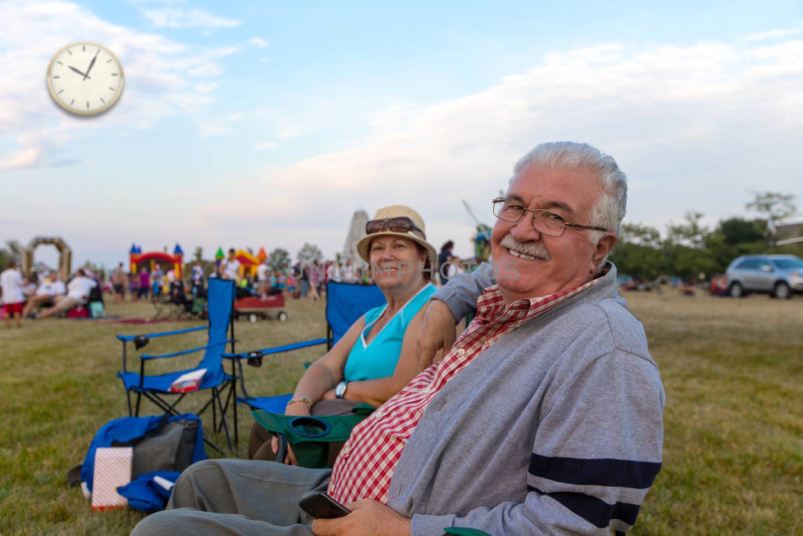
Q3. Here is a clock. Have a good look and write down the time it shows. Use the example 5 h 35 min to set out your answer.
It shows 10 h 05 min
